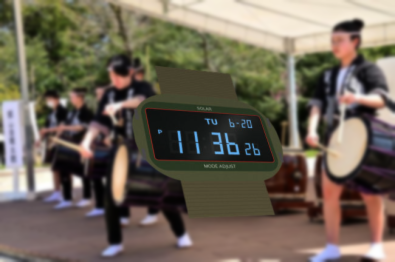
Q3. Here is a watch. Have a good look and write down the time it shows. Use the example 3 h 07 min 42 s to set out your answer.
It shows 11 h 36 min 26 s
